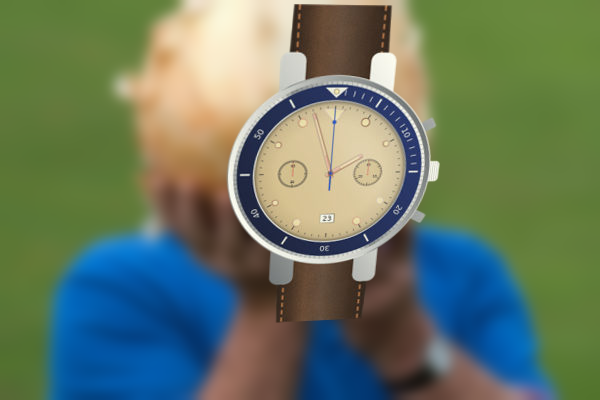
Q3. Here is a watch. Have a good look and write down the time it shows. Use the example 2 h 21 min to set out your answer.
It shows 1 h 57 min
